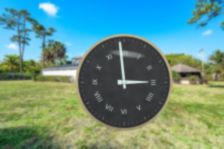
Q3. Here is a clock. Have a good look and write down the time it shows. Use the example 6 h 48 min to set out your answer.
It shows 2 h 59 min
